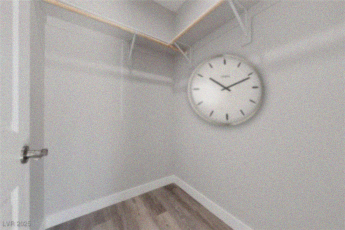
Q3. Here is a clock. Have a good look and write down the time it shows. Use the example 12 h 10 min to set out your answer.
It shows 10 h 11 min
